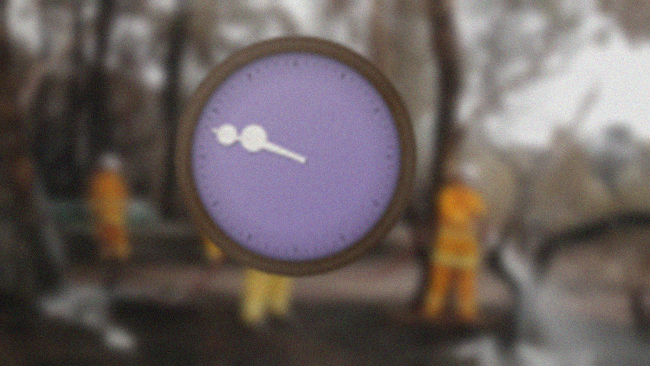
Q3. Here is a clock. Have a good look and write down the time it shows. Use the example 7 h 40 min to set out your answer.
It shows 9 h 48 min
